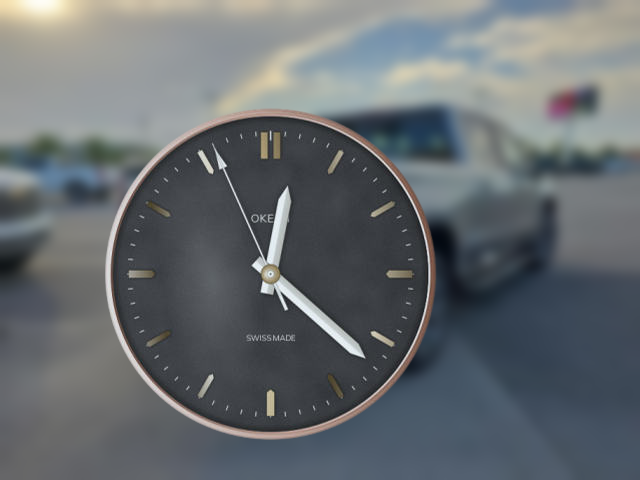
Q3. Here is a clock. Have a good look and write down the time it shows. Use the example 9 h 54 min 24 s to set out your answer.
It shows 12 h 21 min 56 s
